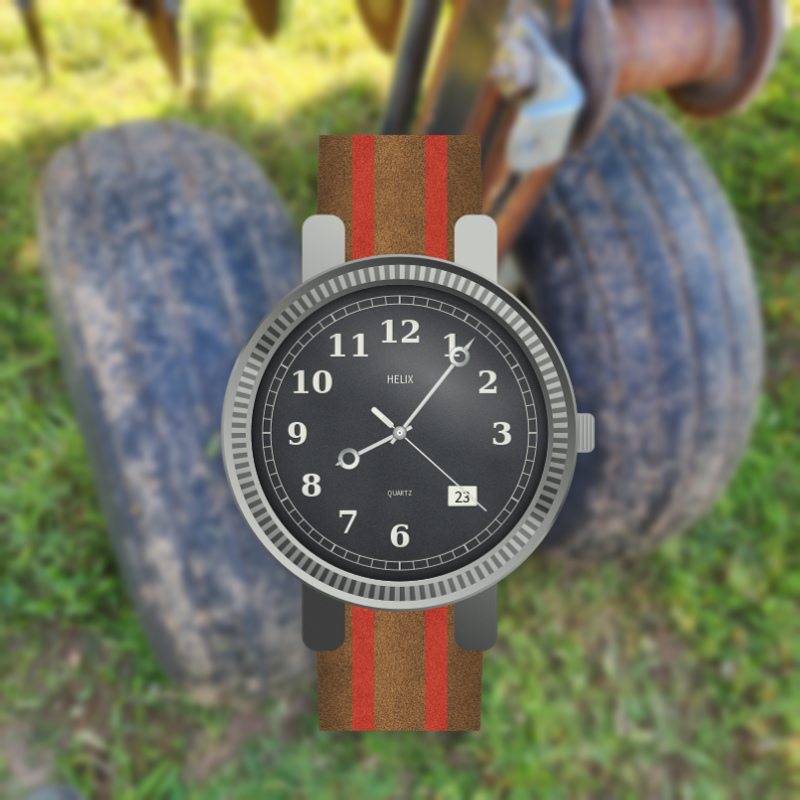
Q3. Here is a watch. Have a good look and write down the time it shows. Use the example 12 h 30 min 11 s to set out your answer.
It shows 8 h 06 min 22 s
